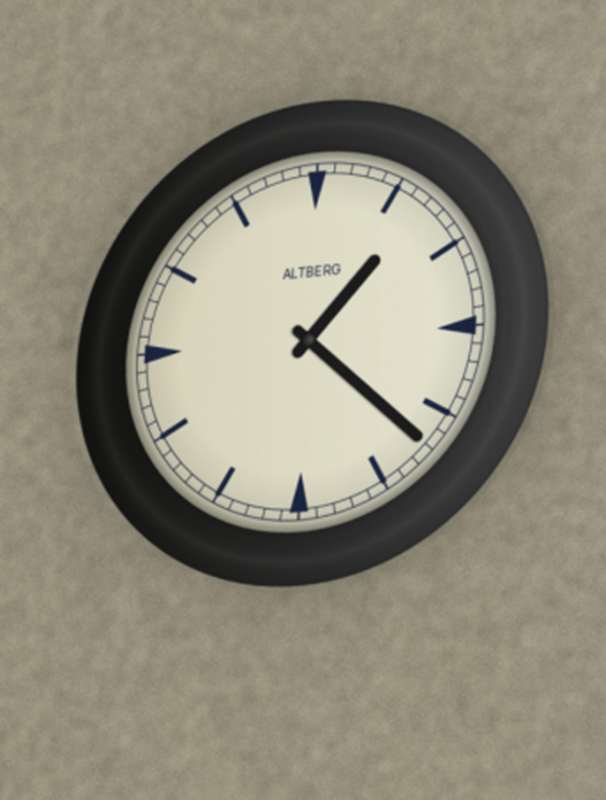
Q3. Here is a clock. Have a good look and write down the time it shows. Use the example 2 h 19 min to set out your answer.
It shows 1 h 22 min
